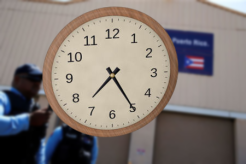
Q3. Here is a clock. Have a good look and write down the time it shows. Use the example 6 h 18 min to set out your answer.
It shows 7 h 25 min
